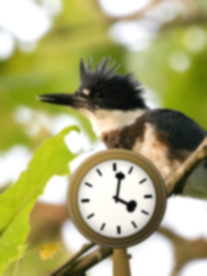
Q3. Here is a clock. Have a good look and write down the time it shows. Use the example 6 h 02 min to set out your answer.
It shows 4 h 02 min
